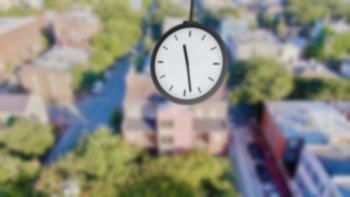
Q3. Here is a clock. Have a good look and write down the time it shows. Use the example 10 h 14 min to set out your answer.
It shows 11 h 28 min
